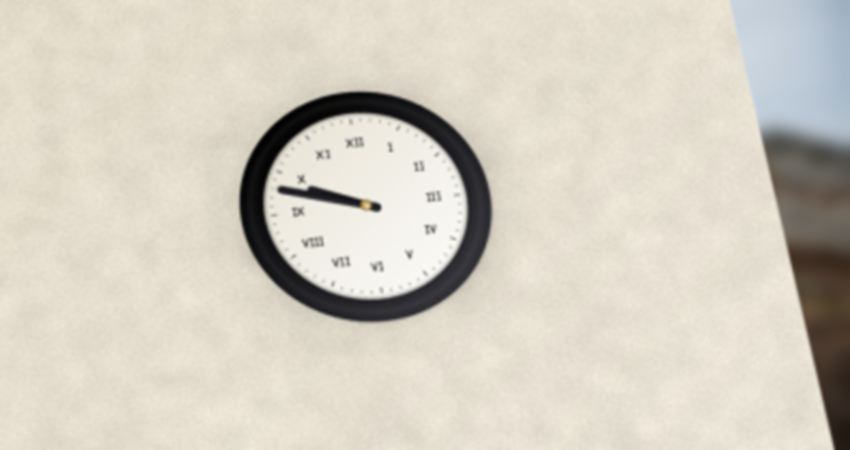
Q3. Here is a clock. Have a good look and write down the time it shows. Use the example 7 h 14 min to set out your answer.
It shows 9 h 48 min
